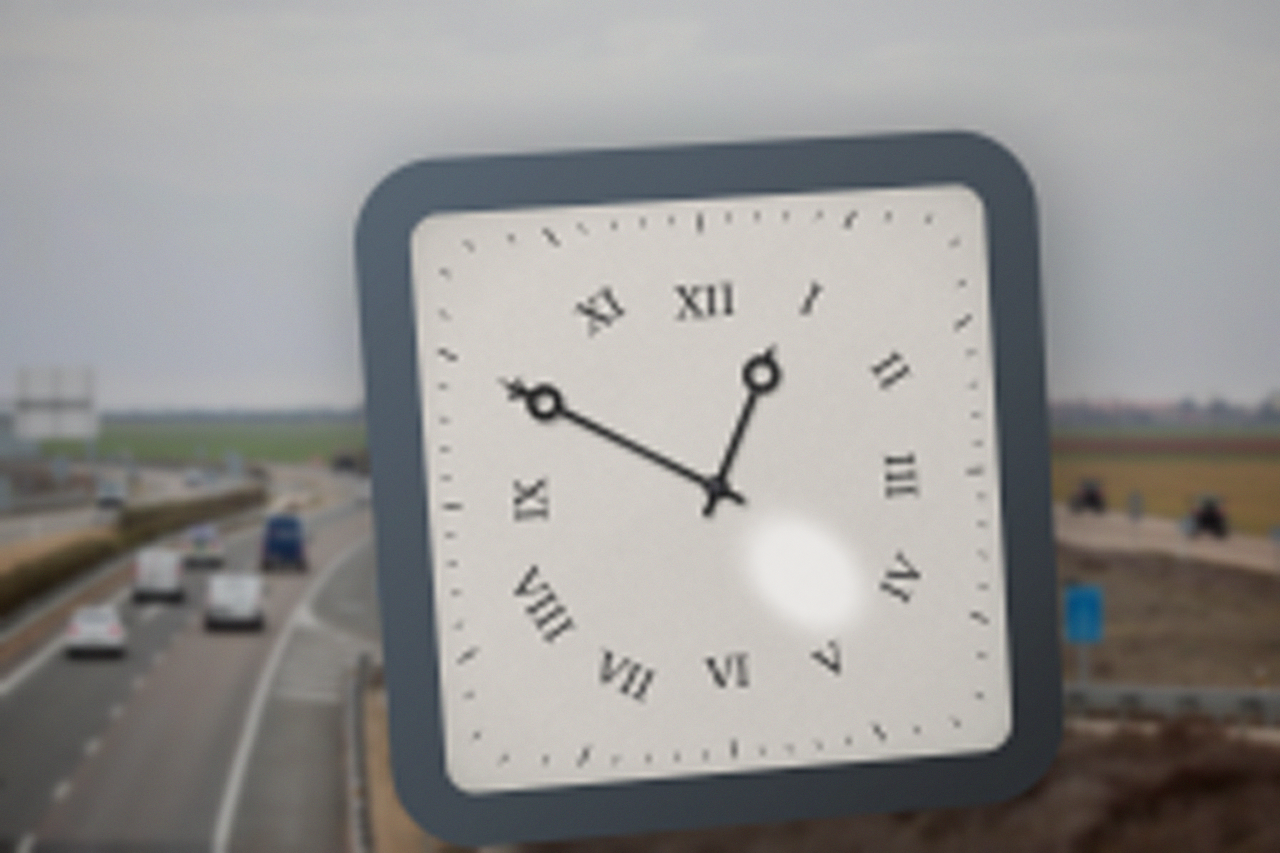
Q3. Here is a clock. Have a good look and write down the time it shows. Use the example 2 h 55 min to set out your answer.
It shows 12 h 50 min
